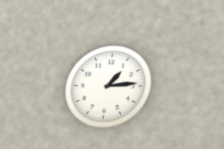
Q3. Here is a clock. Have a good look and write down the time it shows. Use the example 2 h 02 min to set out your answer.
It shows 1 h 14 min
